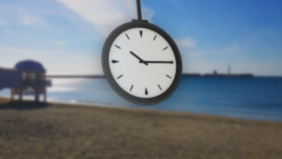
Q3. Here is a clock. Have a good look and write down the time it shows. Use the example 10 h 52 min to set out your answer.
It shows 10 h 15 min
